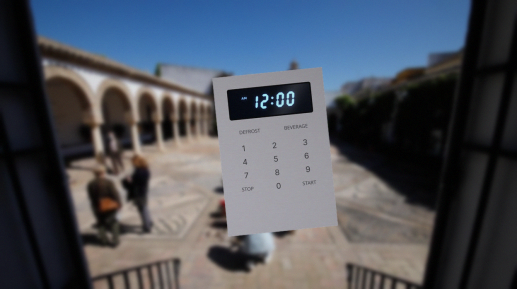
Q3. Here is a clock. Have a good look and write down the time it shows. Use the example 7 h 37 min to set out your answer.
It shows 12 h 00 min
